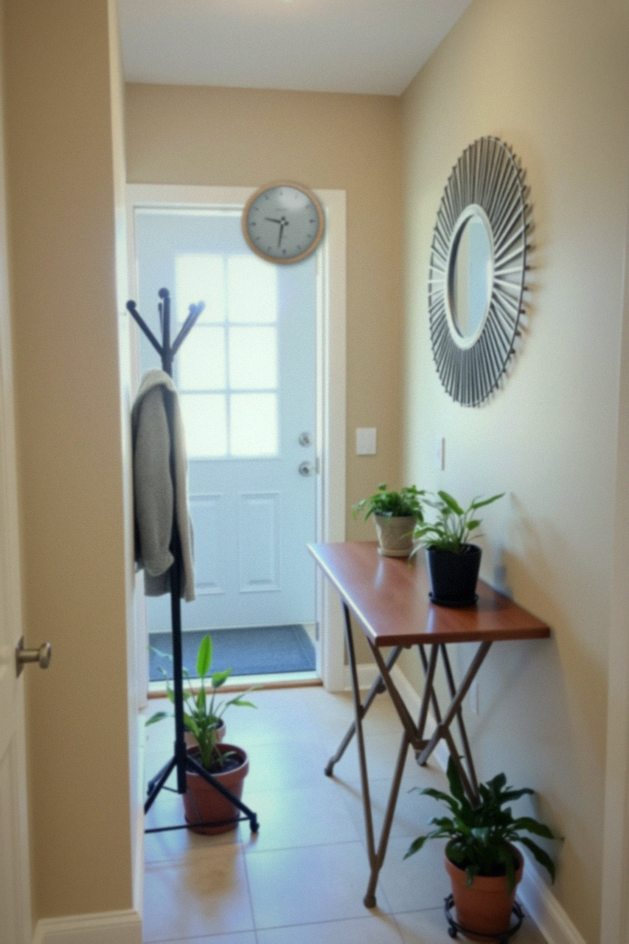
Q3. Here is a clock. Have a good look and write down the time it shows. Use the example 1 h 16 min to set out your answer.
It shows 9 h 32 min
